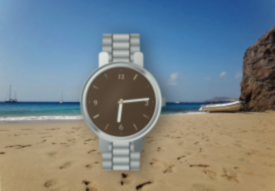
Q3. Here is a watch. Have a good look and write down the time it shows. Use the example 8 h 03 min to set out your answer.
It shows 6 h 14 min
